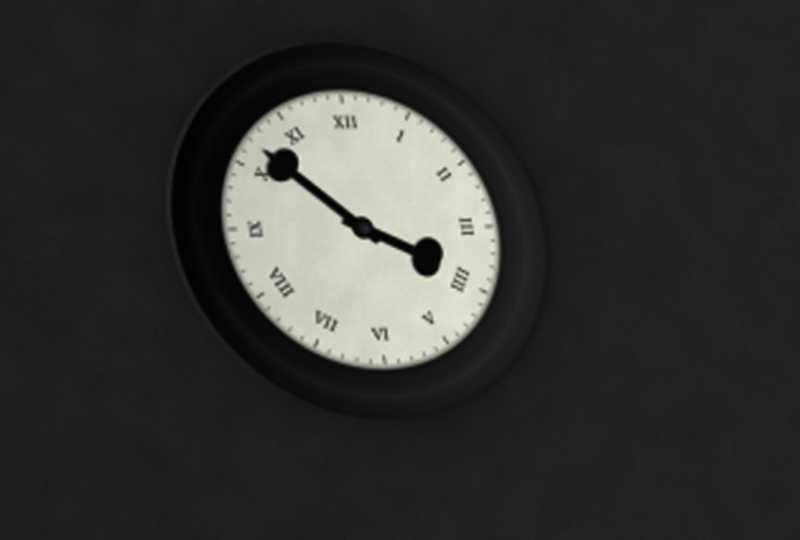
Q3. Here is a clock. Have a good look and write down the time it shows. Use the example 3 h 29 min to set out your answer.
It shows 3 h 52 min
